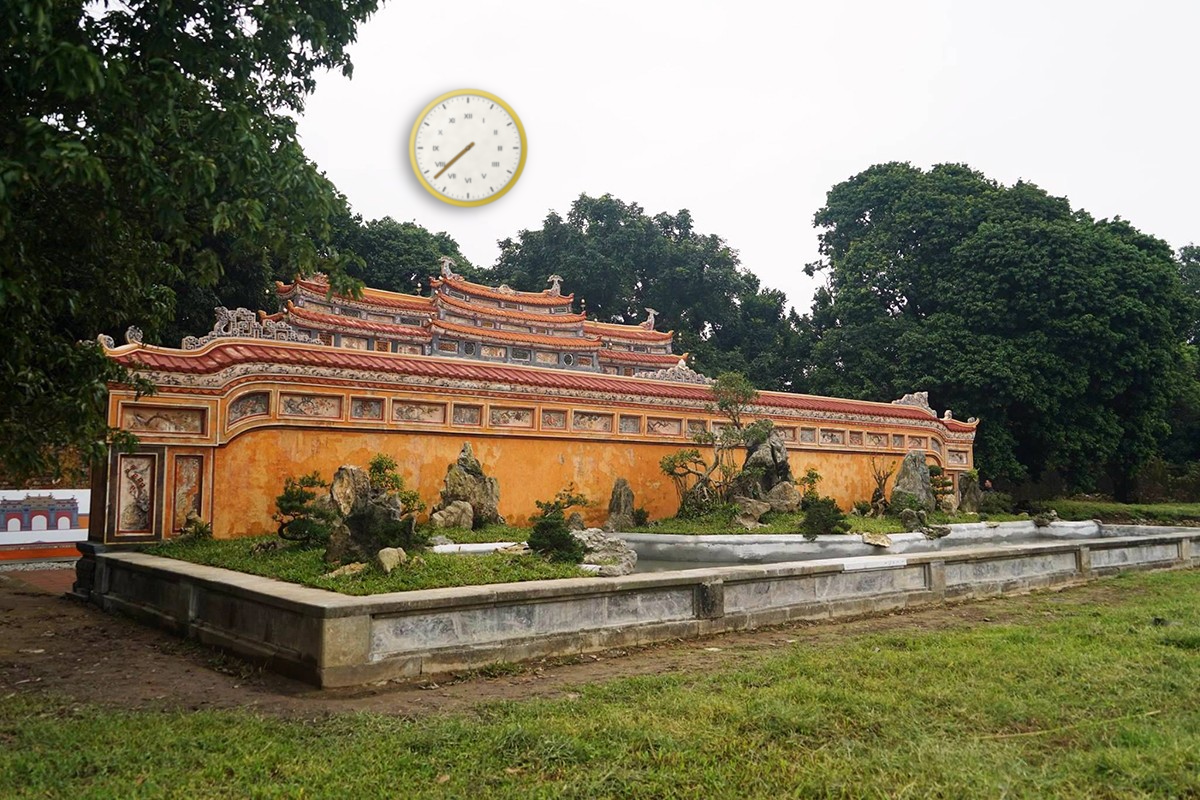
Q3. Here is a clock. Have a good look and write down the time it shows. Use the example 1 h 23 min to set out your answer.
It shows 7 h 38 min
